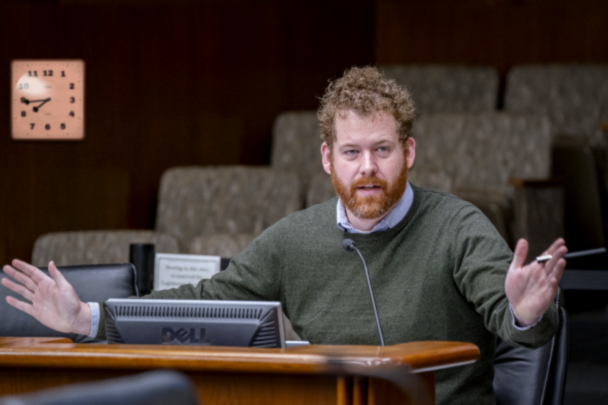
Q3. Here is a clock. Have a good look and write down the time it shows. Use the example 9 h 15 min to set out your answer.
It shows 7 h 44 min
